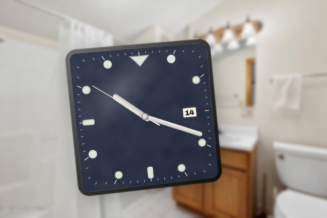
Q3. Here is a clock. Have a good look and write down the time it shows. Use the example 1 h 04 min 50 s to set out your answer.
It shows 10 h 18 min 51 s
